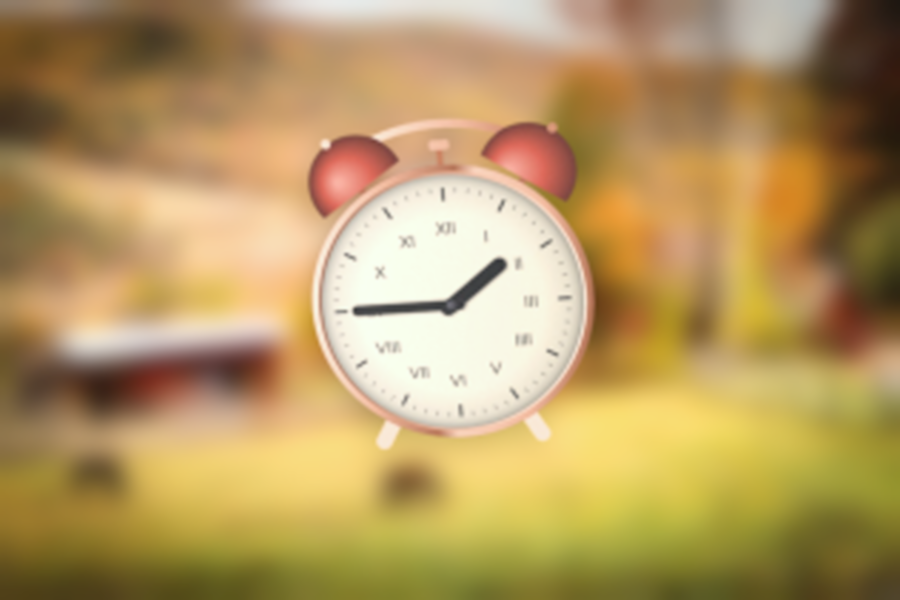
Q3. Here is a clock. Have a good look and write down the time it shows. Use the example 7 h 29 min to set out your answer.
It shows 1 h 45 min
